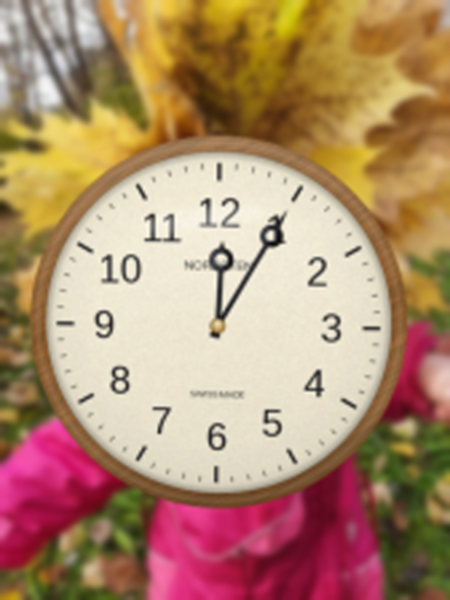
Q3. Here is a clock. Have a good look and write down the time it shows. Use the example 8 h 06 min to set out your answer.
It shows 12 h 05 min
